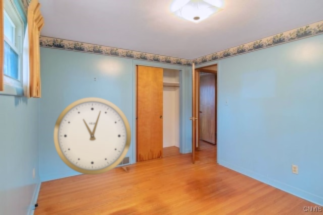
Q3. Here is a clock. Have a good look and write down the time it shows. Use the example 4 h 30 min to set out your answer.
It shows 11 h 03 min
